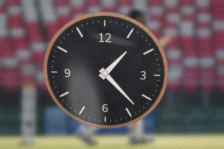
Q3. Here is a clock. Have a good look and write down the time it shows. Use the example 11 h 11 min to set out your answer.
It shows 1 h 23 min
